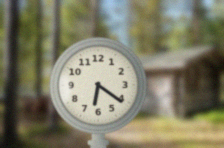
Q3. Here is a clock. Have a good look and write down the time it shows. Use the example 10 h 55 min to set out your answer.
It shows 6 h 21 min
